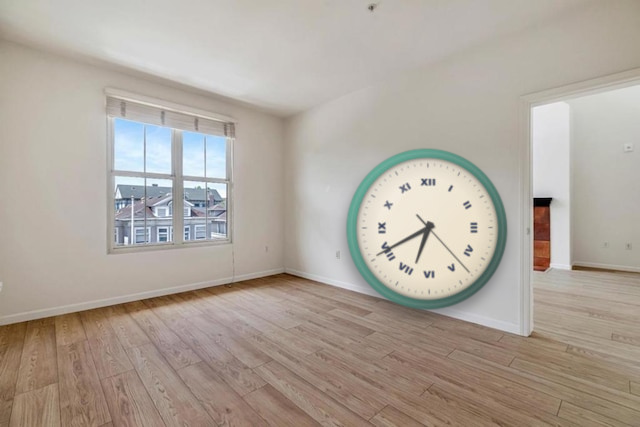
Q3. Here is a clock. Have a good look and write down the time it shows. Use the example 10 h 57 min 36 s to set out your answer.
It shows 6 h 40 min 23 s
